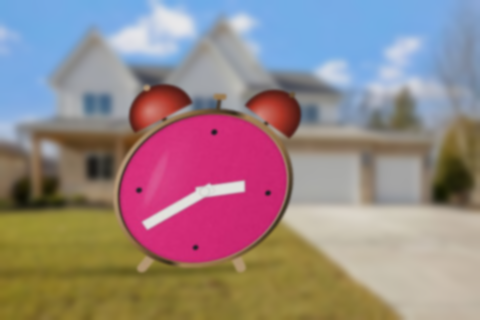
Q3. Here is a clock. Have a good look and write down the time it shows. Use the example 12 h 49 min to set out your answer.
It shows 2 h 39 min
